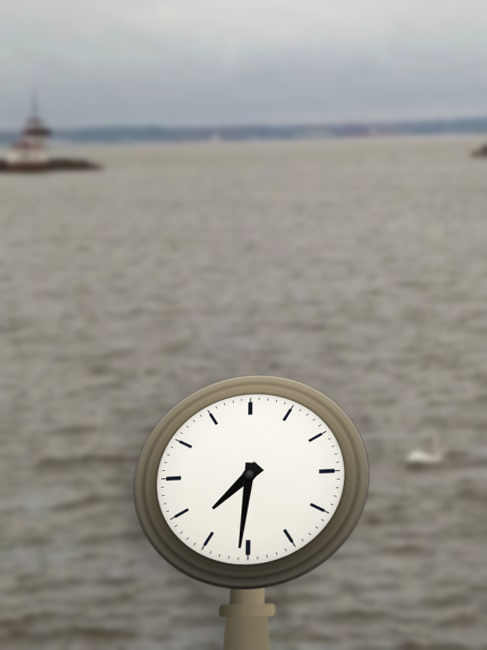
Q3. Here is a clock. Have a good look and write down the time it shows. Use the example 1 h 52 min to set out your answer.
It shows 7 h 31 min
